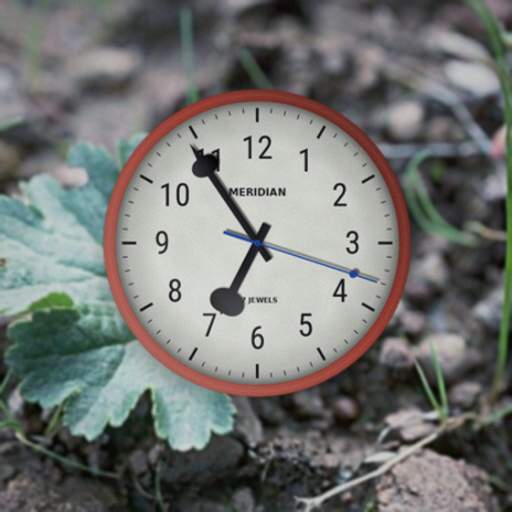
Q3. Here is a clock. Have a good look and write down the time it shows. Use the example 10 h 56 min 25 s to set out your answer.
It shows 6 h 54 min 18 s
